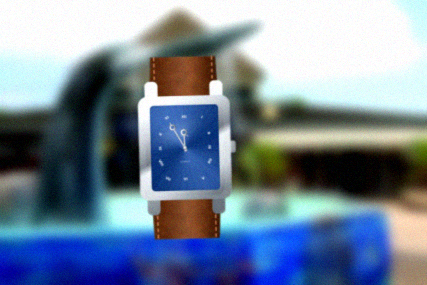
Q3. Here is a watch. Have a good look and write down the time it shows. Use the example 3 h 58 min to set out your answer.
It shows 11 h 55 min
